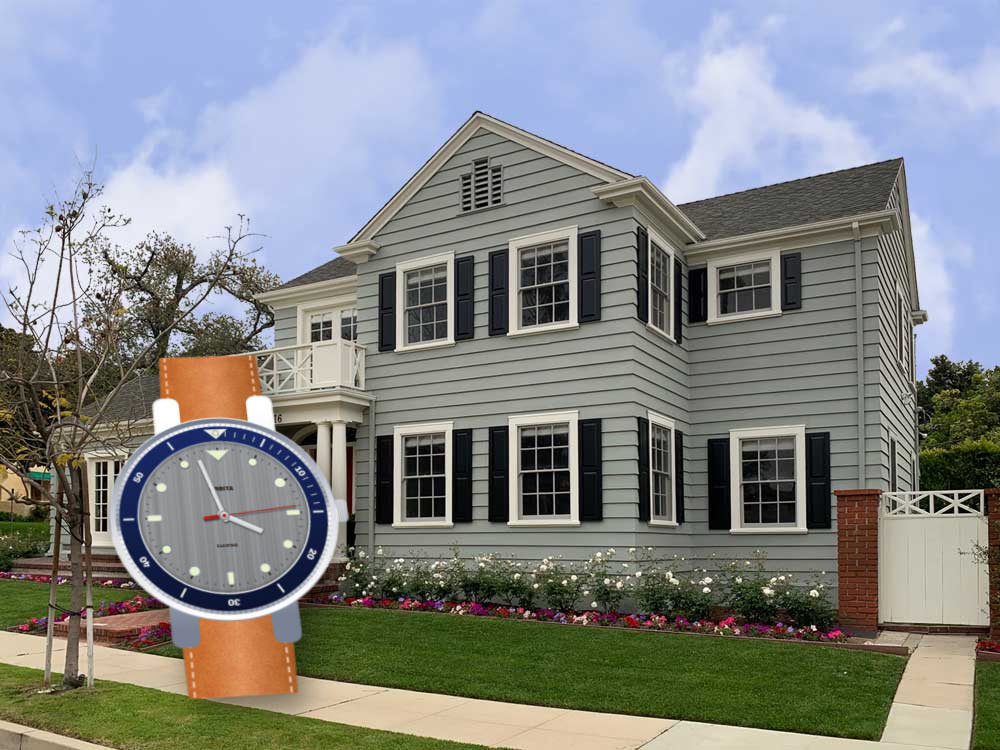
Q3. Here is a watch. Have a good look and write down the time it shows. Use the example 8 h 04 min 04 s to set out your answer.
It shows 3 h 57 min 14 s
